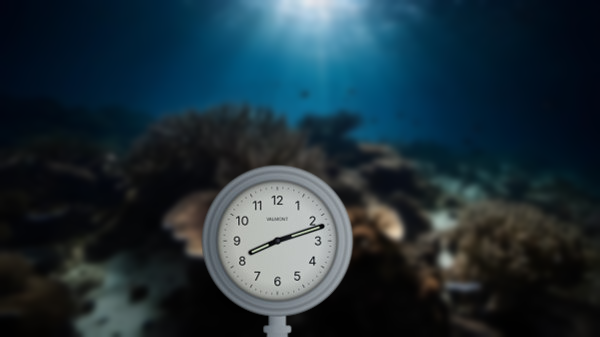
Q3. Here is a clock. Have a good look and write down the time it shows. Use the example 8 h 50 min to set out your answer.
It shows 8 h 12 min
